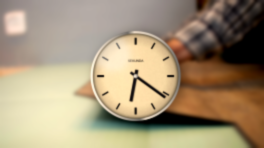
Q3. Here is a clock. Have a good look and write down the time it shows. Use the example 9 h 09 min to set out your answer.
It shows 6 h 21 min
